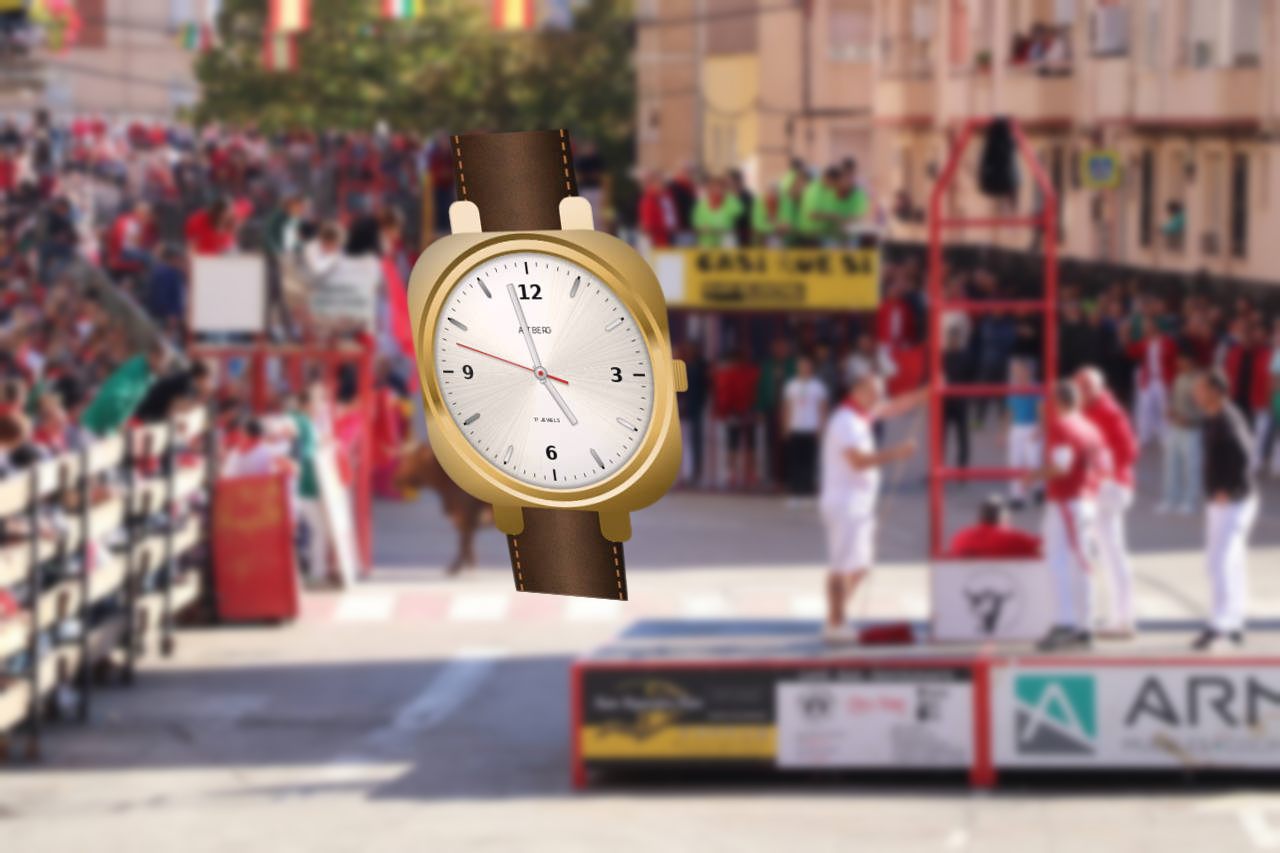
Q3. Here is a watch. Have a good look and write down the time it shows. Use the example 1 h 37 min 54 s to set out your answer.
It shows 4 h 57 min 48 s
